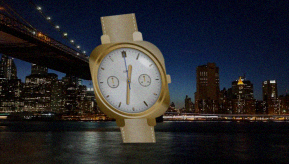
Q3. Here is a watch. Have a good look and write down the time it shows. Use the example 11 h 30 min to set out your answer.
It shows 12 h 32 min
